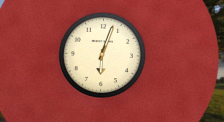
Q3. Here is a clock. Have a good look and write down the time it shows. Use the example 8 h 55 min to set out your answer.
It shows 6 h 03 min
